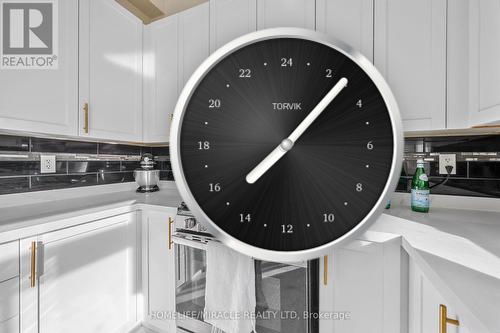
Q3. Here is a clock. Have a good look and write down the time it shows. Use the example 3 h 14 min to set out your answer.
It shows 15 h 07 min
